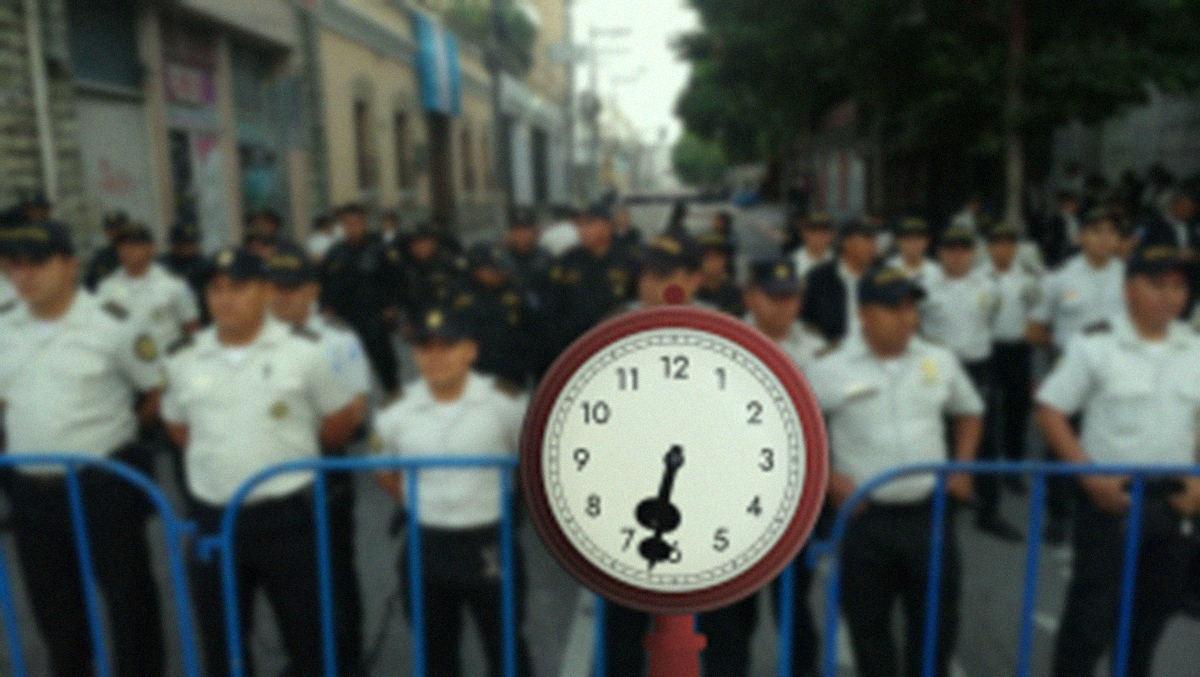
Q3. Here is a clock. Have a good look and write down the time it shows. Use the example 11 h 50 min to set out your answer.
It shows 6 h 32 min
